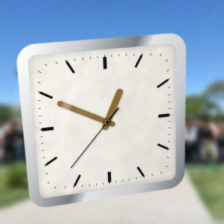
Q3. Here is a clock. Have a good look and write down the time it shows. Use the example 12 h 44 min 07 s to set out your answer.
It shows 12 h 49 min 37 s
